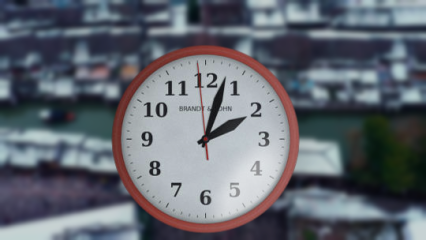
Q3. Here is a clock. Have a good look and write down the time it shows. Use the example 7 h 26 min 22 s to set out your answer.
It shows 2 h 02 min 59 s
